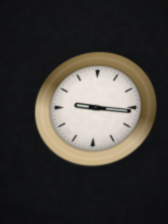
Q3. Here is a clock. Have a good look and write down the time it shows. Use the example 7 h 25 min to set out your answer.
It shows 9 h 16 min
